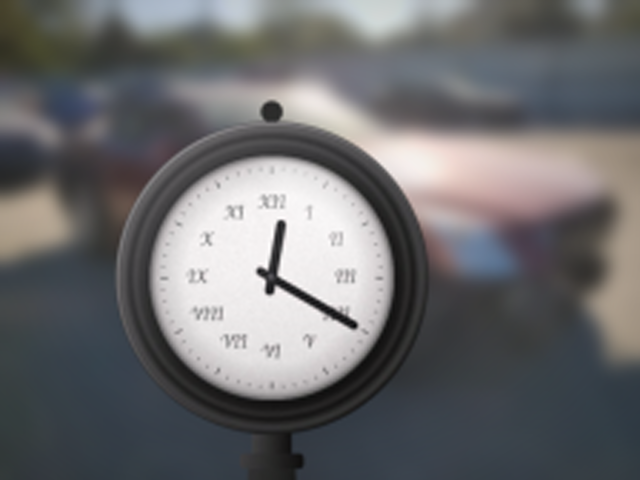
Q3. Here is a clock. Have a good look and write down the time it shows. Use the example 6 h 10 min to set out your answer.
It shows 12 h 20 min
